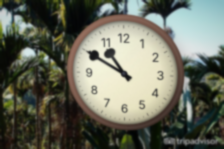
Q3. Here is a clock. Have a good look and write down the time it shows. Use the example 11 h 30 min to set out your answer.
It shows 10 h 50 min
